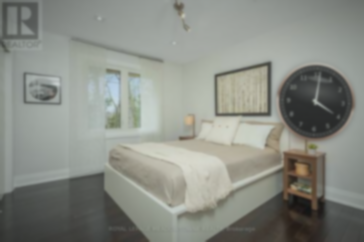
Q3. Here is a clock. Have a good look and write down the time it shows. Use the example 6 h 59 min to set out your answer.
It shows 4 h 01 min
